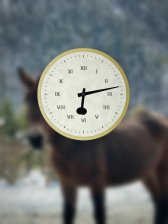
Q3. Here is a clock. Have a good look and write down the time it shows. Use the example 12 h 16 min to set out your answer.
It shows 6 h 13 min
